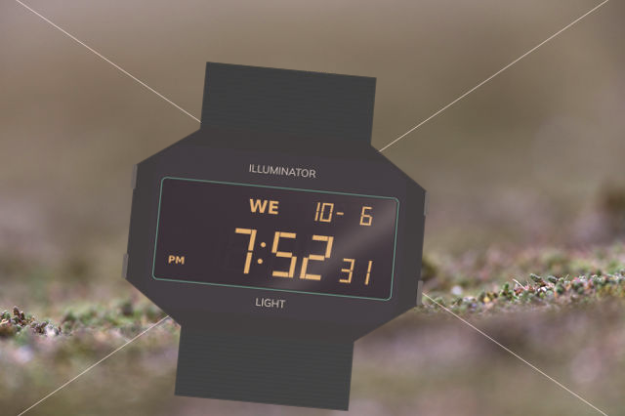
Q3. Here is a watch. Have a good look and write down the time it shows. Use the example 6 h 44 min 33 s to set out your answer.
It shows 7 h 52 min 31 s
